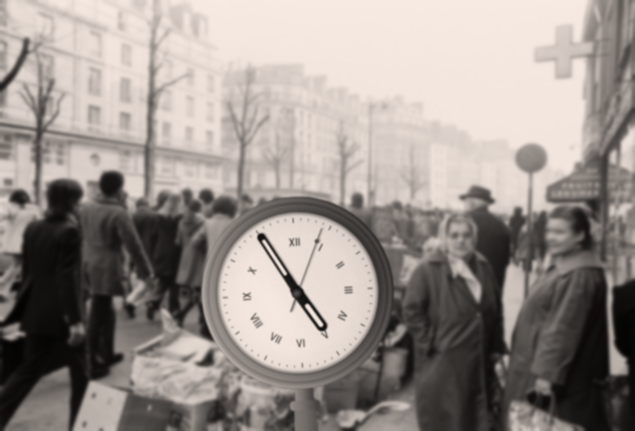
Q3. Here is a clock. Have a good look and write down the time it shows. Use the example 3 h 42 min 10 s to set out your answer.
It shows 4 h 55 min 04 s
